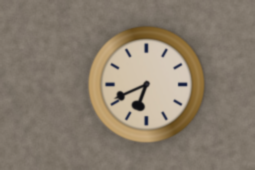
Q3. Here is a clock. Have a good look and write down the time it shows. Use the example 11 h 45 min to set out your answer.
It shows 6 h 41 min
